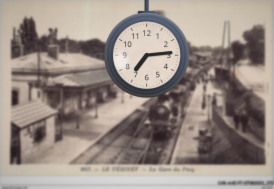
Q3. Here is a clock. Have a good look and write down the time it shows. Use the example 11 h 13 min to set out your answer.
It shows 7 h 14 min
